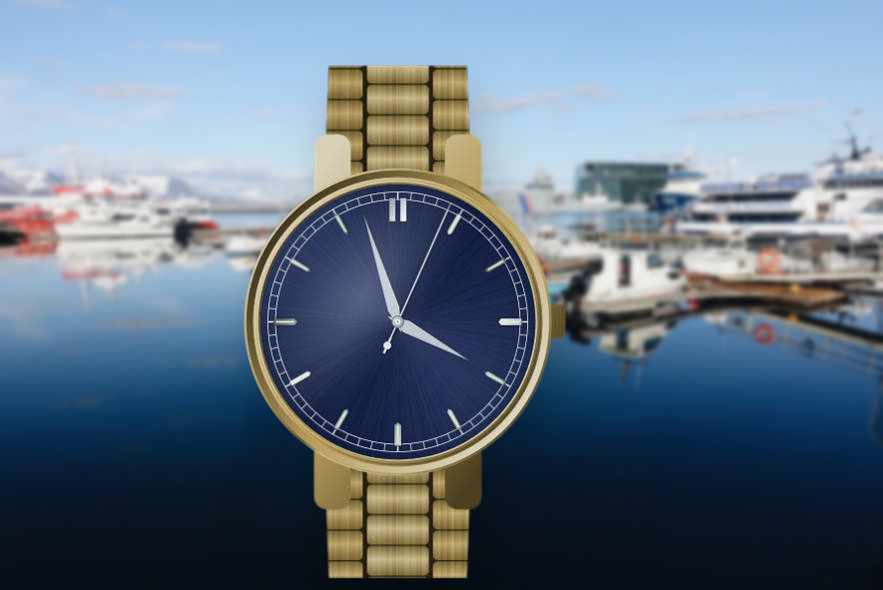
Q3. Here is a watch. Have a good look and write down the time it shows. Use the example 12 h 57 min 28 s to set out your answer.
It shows 3 h 57 min 04 s
